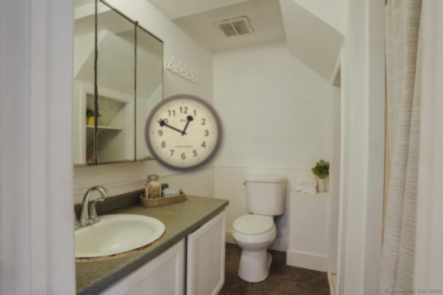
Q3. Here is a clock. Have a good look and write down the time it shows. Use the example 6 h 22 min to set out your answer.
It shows 12 h 49 min
